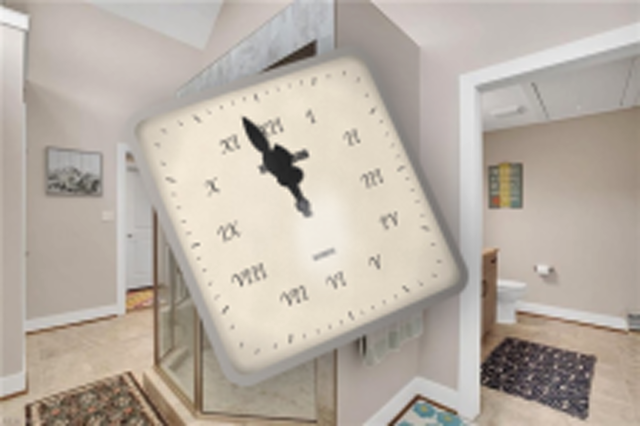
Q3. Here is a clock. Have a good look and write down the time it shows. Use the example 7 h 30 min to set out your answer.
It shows 11 h 58 min
